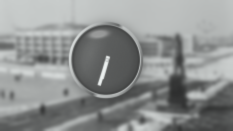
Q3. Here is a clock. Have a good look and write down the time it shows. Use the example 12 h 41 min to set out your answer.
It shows 6 h 33 min
